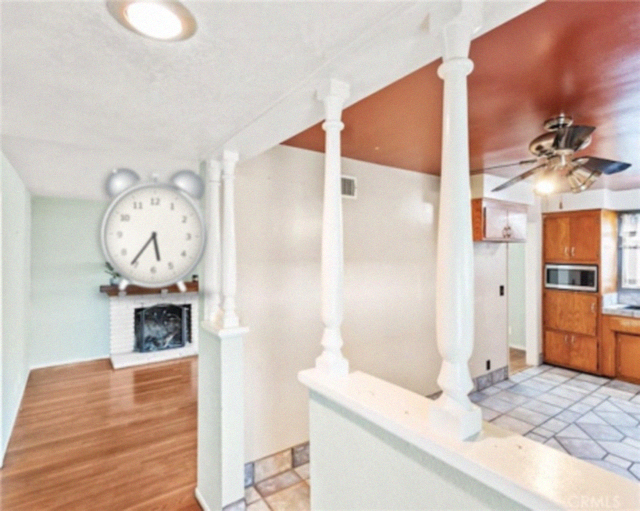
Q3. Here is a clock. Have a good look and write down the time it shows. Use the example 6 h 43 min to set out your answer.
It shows 5 h 36 min
